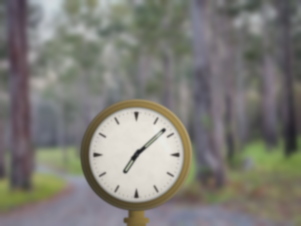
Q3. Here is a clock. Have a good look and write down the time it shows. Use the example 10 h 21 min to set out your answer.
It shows 7 h 08 min
